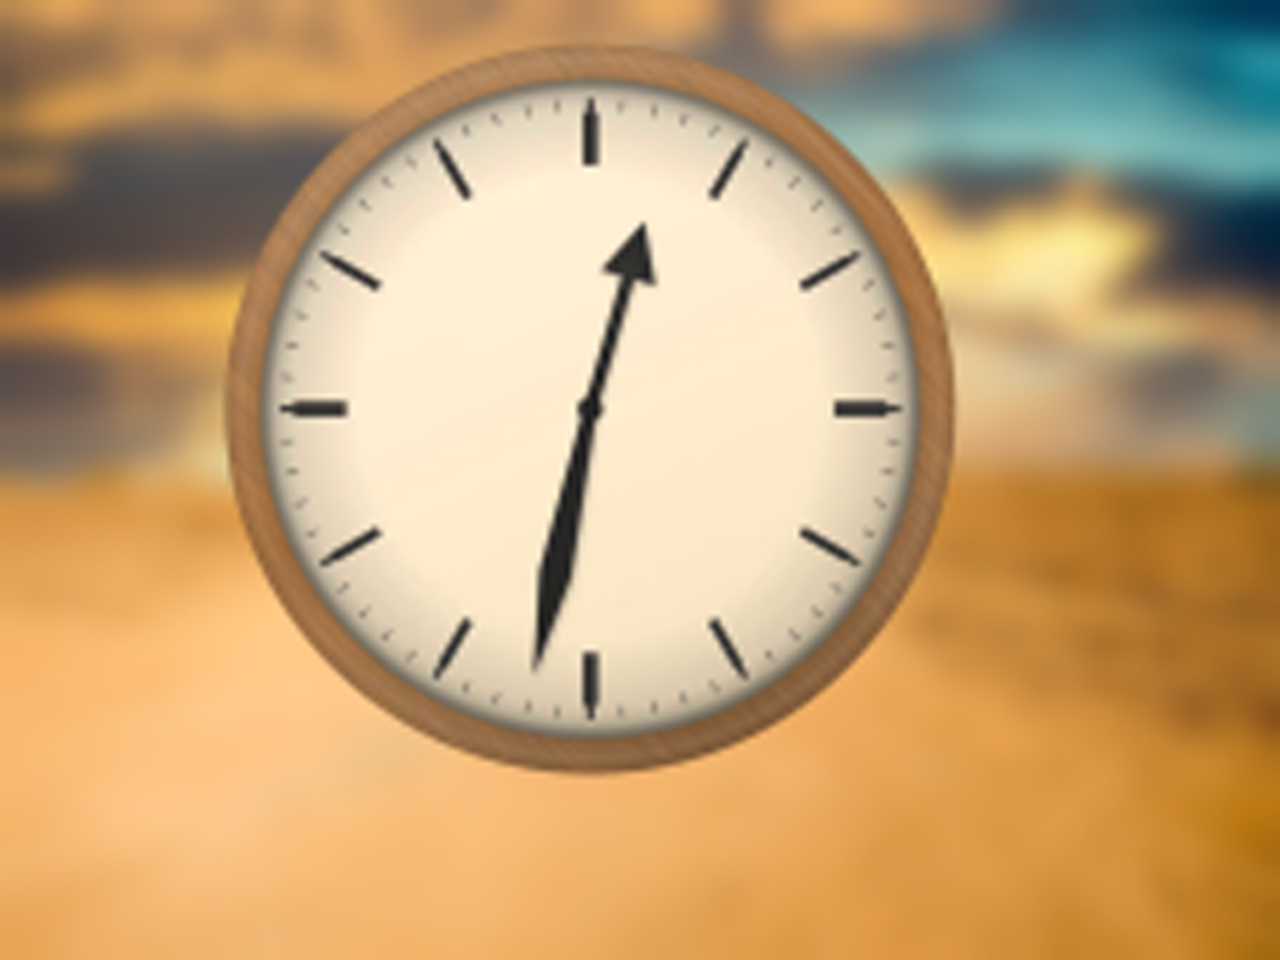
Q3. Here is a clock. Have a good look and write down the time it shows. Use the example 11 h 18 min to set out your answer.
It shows 12 h 32 min
